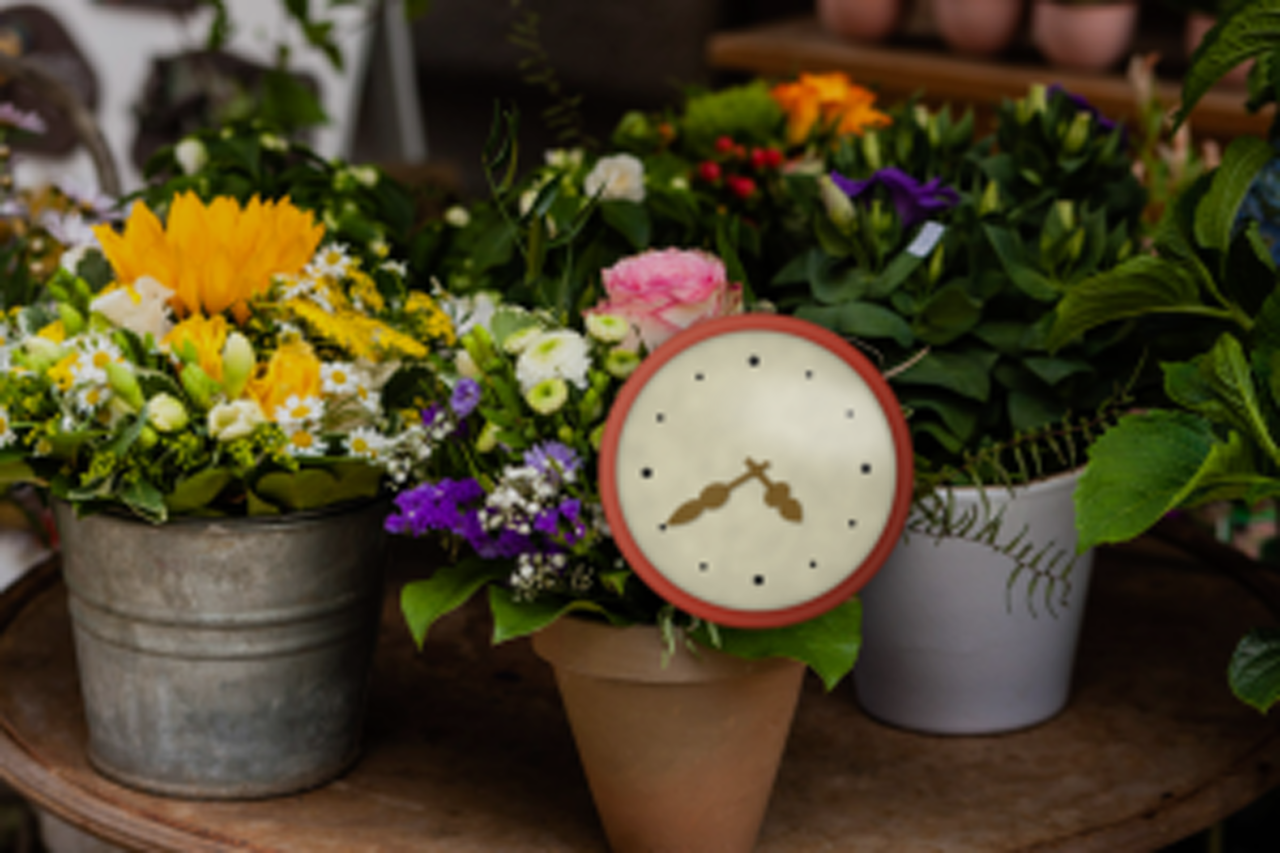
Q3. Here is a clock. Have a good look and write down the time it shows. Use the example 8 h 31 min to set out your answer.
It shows 4 h 40 min
